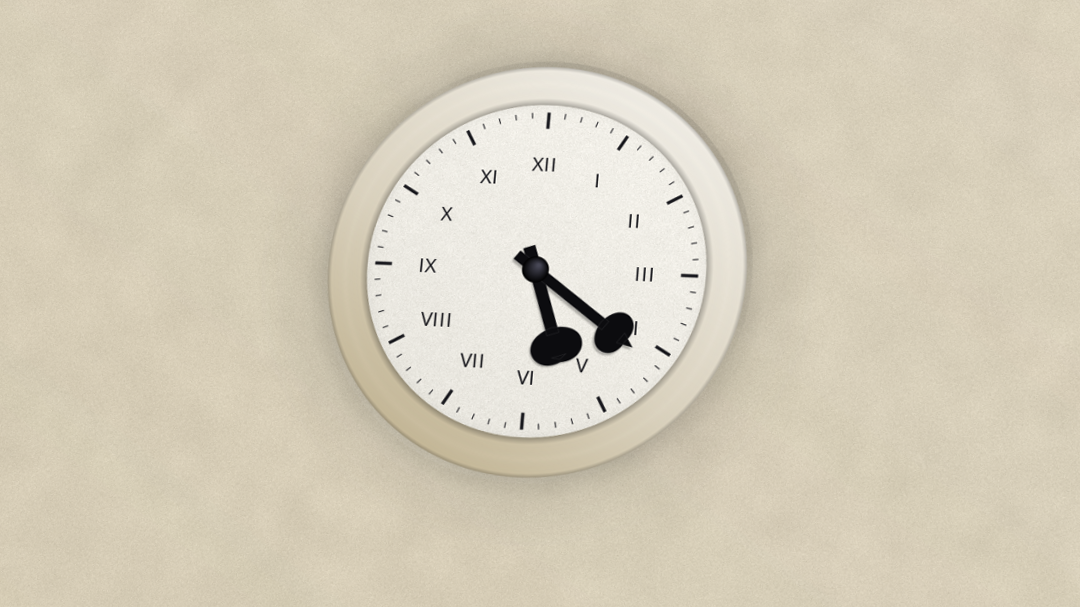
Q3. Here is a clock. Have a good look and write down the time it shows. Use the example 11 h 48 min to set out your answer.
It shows 5 h 21 min
